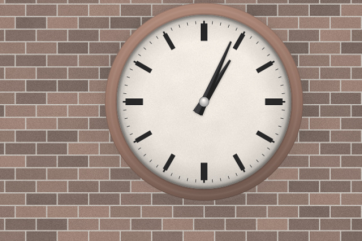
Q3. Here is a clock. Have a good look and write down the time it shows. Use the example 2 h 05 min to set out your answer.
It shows 1 h 04 min
